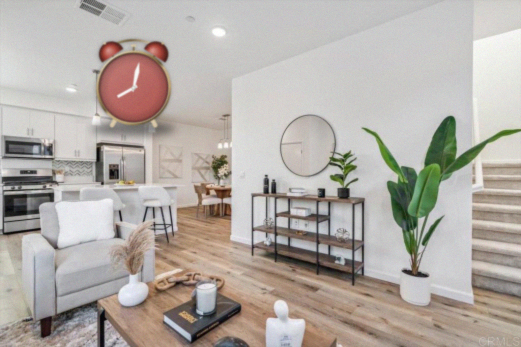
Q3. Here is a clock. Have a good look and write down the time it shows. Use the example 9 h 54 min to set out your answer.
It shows 8 h 02 min
